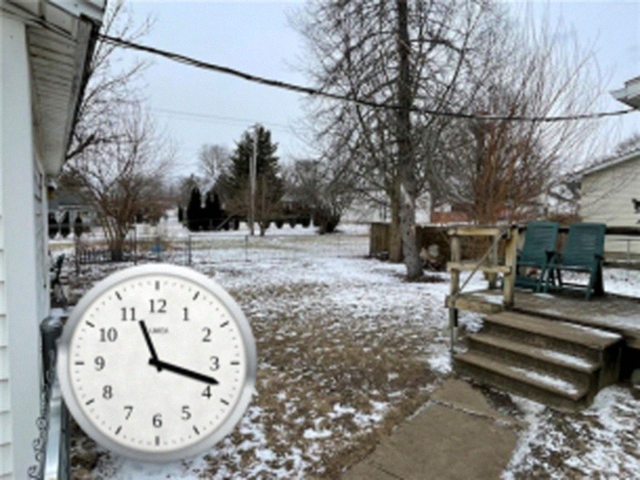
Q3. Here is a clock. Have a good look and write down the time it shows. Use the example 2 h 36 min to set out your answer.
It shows 11 h 18 min
